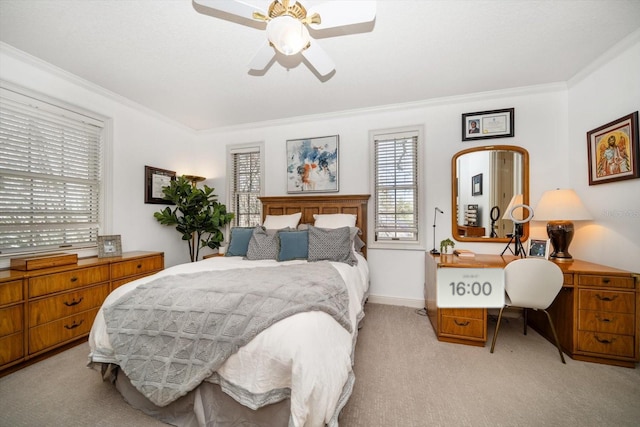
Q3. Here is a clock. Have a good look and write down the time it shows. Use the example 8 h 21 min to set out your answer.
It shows 16 h 00 min
